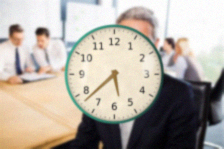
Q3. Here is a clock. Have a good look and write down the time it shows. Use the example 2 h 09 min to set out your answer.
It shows 5 h 38 min
